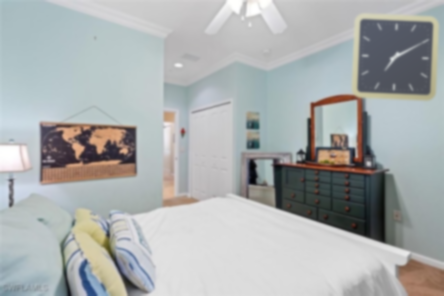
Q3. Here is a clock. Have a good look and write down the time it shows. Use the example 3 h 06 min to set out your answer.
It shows 7 h 10 min
